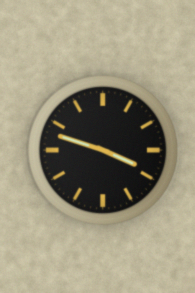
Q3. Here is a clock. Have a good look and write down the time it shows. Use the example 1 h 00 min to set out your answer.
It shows 3 h 48 min
